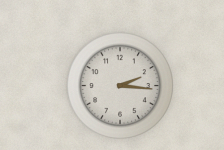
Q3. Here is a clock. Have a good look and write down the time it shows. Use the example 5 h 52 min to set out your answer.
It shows 2 h 16 min
